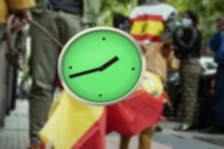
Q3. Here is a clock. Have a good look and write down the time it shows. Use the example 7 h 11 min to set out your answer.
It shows 1 h 42 min
